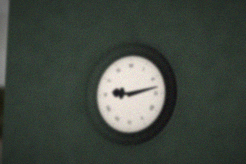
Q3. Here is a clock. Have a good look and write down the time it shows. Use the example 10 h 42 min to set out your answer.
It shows 9 h 13 min
